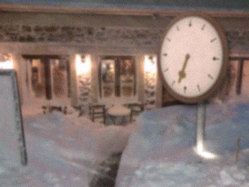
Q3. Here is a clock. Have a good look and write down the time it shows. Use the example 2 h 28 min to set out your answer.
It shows 6 h 33 min
